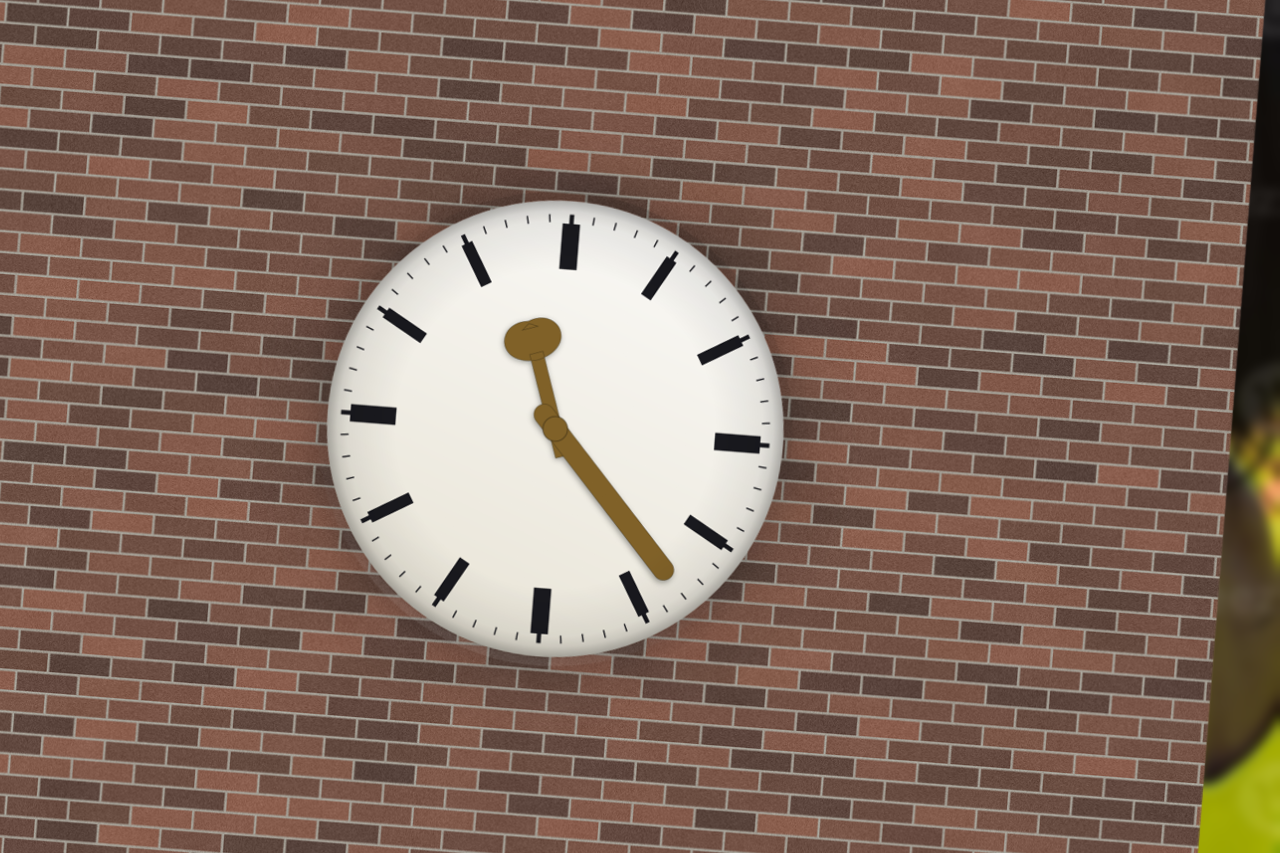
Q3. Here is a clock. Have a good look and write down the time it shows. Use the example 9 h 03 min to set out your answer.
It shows 11 h 23 min
